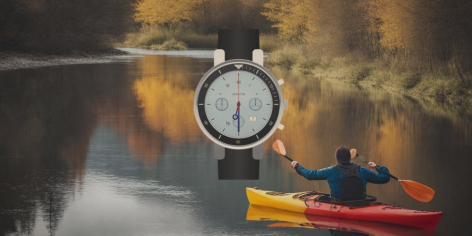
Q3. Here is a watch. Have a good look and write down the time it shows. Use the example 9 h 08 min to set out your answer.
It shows 6 h 30 min
